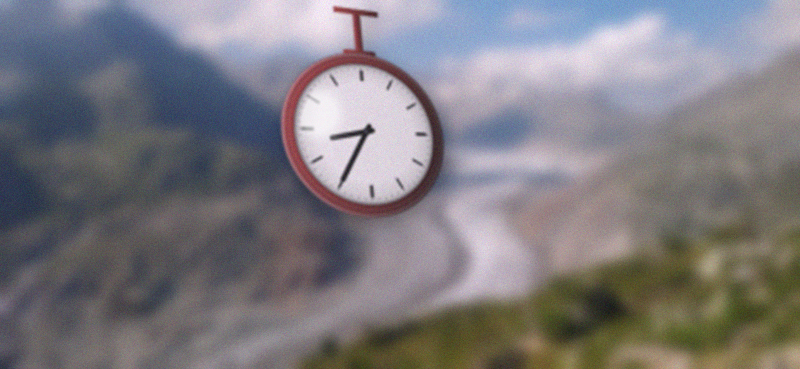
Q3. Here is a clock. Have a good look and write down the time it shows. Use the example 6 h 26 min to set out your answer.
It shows 8 h 35 min
